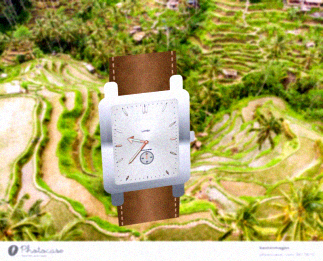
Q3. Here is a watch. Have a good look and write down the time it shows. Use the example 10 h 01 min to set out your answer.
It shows 9 h 37 min
